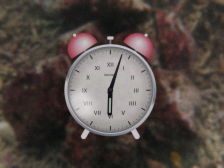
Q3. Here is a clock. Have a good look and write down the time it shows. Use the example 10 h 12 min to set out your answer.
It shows 6 h 03 min
